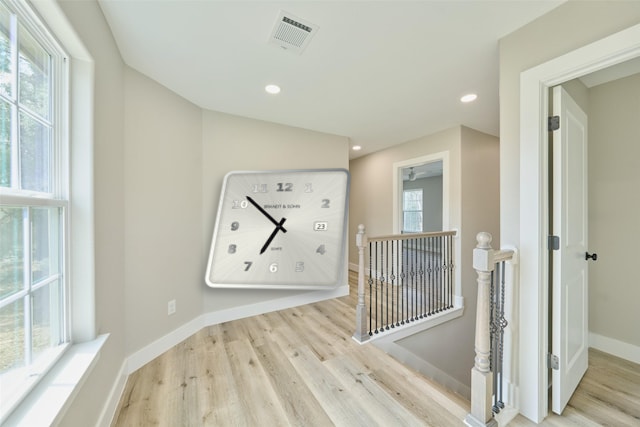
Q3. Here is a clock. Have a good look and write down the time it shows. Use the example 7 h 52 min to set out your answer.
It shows 6 h 52 min
